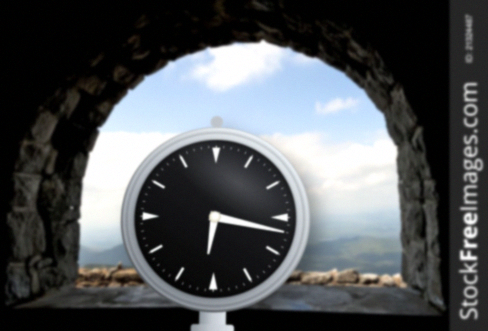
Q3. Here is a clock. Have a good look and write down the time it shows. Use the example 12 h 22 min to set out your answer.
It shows 6 h 17 min
